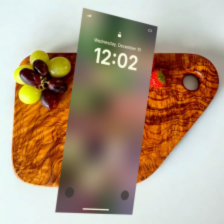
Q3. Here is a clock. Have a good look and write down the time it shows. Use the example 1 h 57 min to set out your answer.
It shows 12 h 02 min
